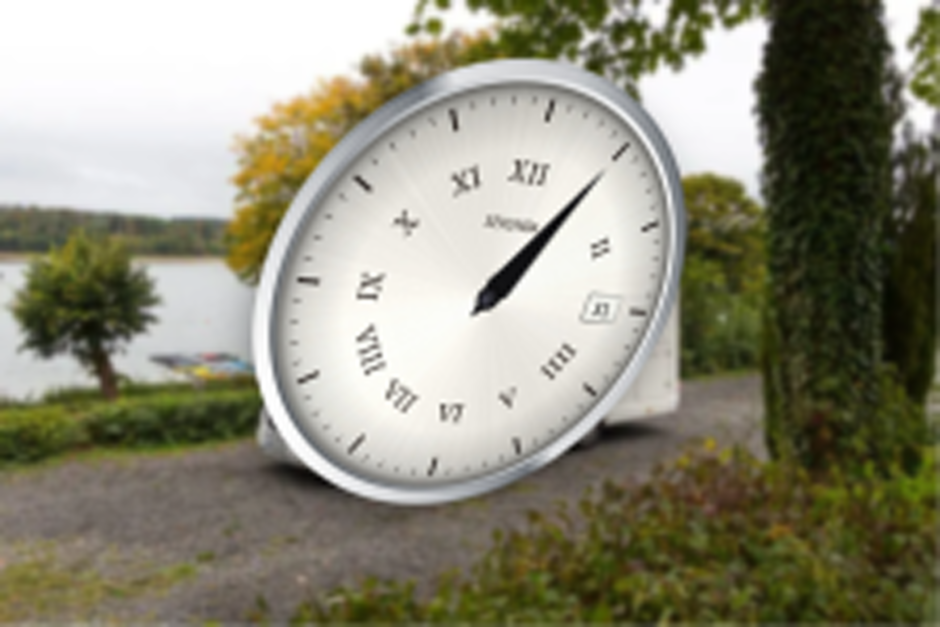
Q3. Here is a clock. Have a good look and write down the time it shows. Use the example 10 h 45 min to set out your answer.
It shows 1 h 05 min
